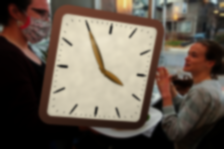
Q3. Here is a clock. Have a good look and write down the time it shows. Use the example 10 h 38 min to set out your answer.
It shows 3 h 55 min
